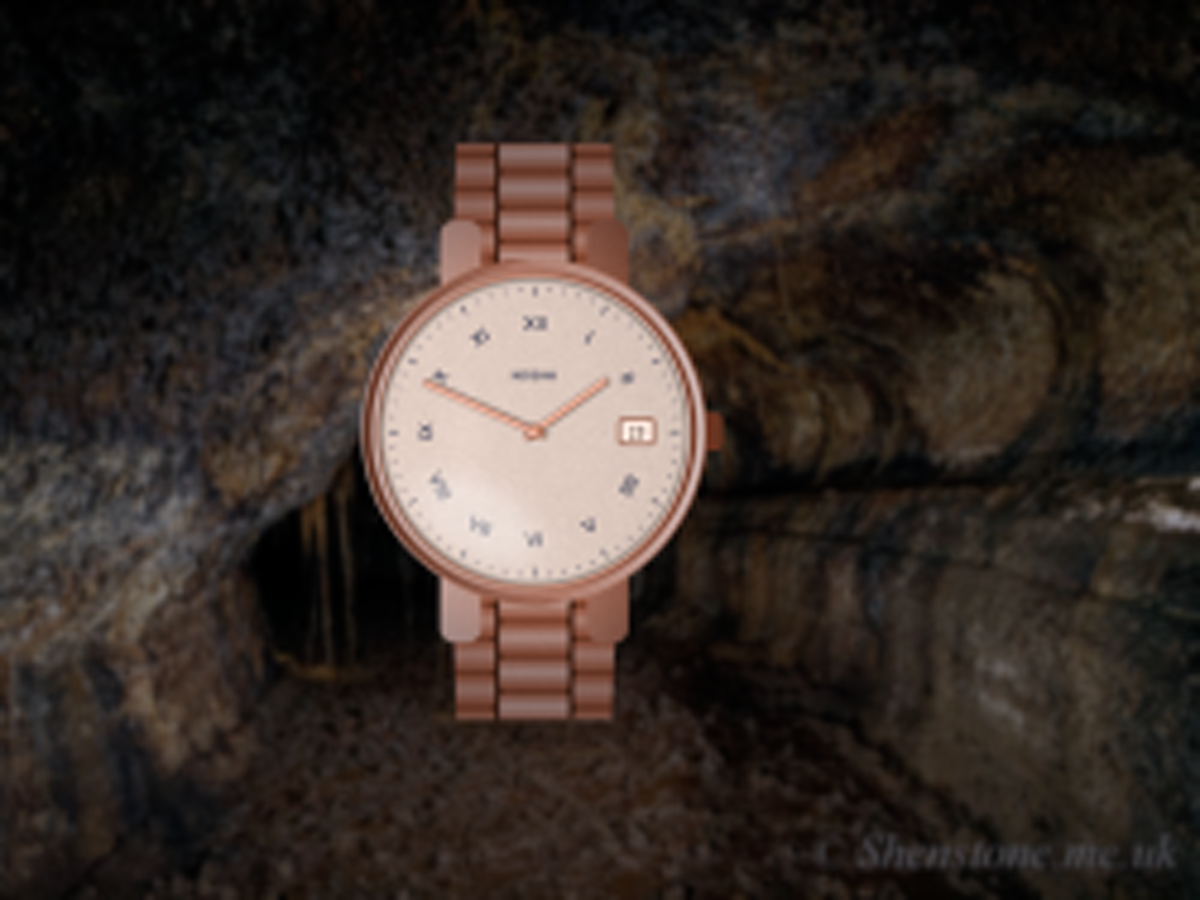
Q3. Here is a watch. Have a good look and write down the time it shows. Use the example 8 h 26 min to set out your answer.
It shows 1 h 49 min
